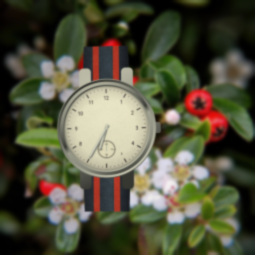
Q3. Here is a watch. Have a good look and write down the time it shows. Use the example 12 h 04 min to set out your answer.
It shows 6 h 35 min
